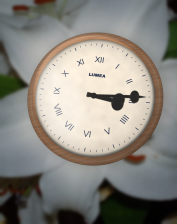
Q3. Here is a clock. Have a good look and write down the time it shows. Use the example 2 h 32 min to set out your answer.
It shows 3 h 14 min
